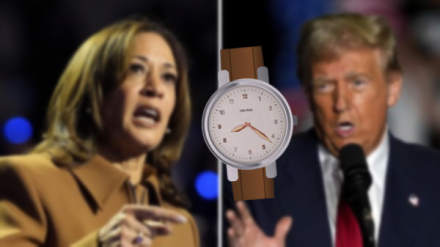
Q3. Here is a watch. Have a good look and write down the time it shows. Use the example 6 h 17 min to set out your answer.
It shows 8 h 22 min
